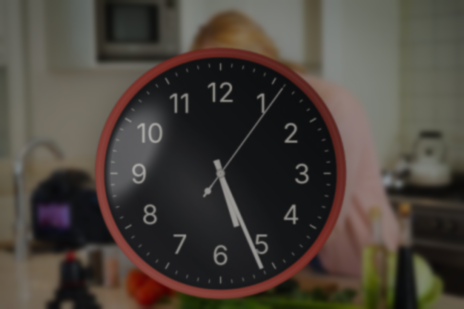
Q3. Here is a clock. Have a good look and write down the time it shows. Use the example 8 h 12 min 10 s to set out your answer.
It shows 5 h 26 min 06 s
